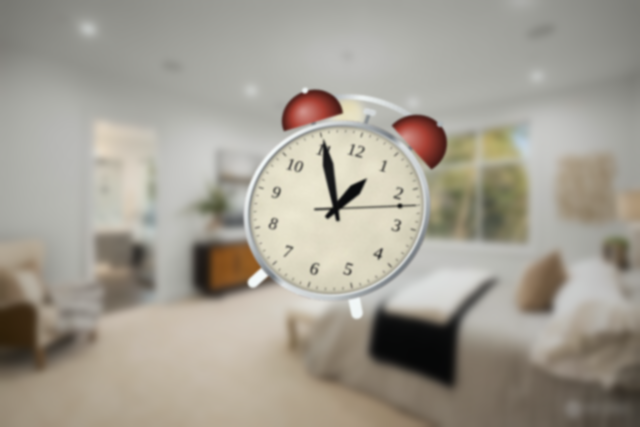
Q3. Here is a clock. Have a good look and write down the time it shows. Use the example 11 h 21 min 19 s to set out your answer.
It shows 12 h 55 min 12 s
